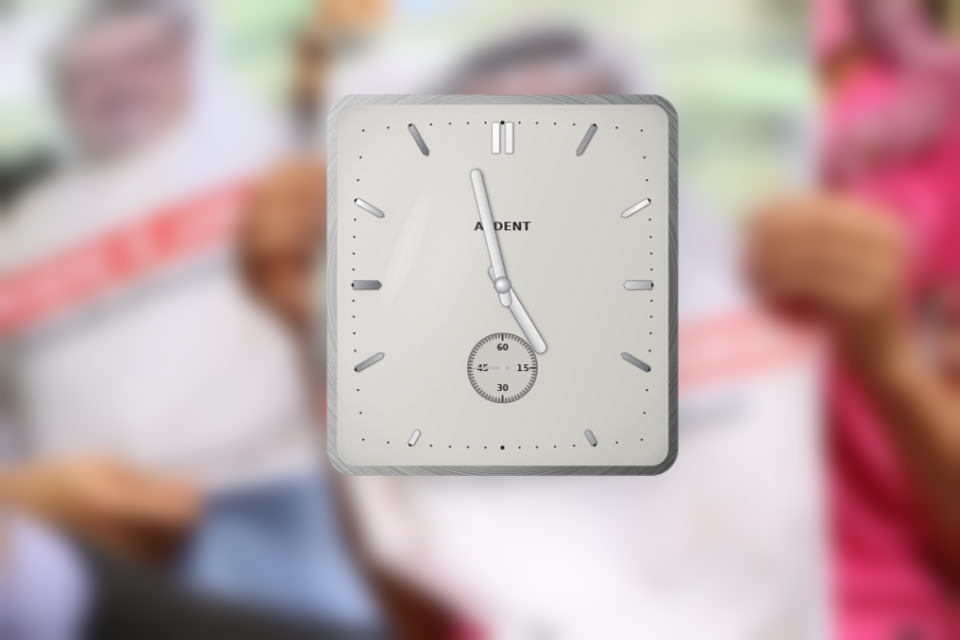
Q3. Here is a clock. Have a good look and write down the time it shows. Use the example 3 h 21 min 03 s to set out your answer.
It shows 4 h 57 min 45 s
